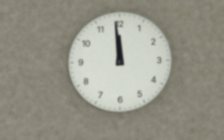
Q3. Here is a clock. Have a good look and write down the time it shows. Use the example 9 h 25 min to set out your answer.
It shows 11 h 59 min
